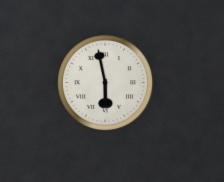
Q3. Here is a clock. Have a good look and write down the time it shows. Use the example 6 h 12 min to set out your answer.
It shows 5 h 58 min
